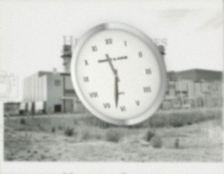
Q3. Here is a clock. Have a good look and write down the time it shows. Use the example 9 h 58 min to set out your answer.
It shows 11 h 32 min
